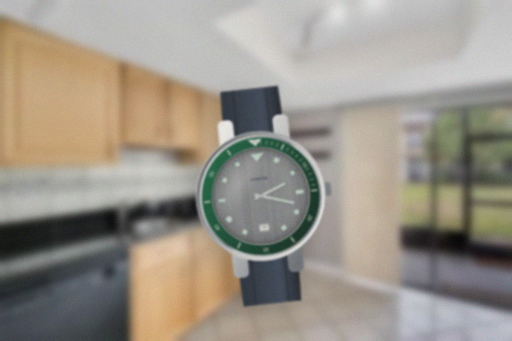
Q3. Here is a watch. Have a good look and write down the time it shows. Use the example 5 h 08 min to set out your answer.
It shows 2 h 18 min
